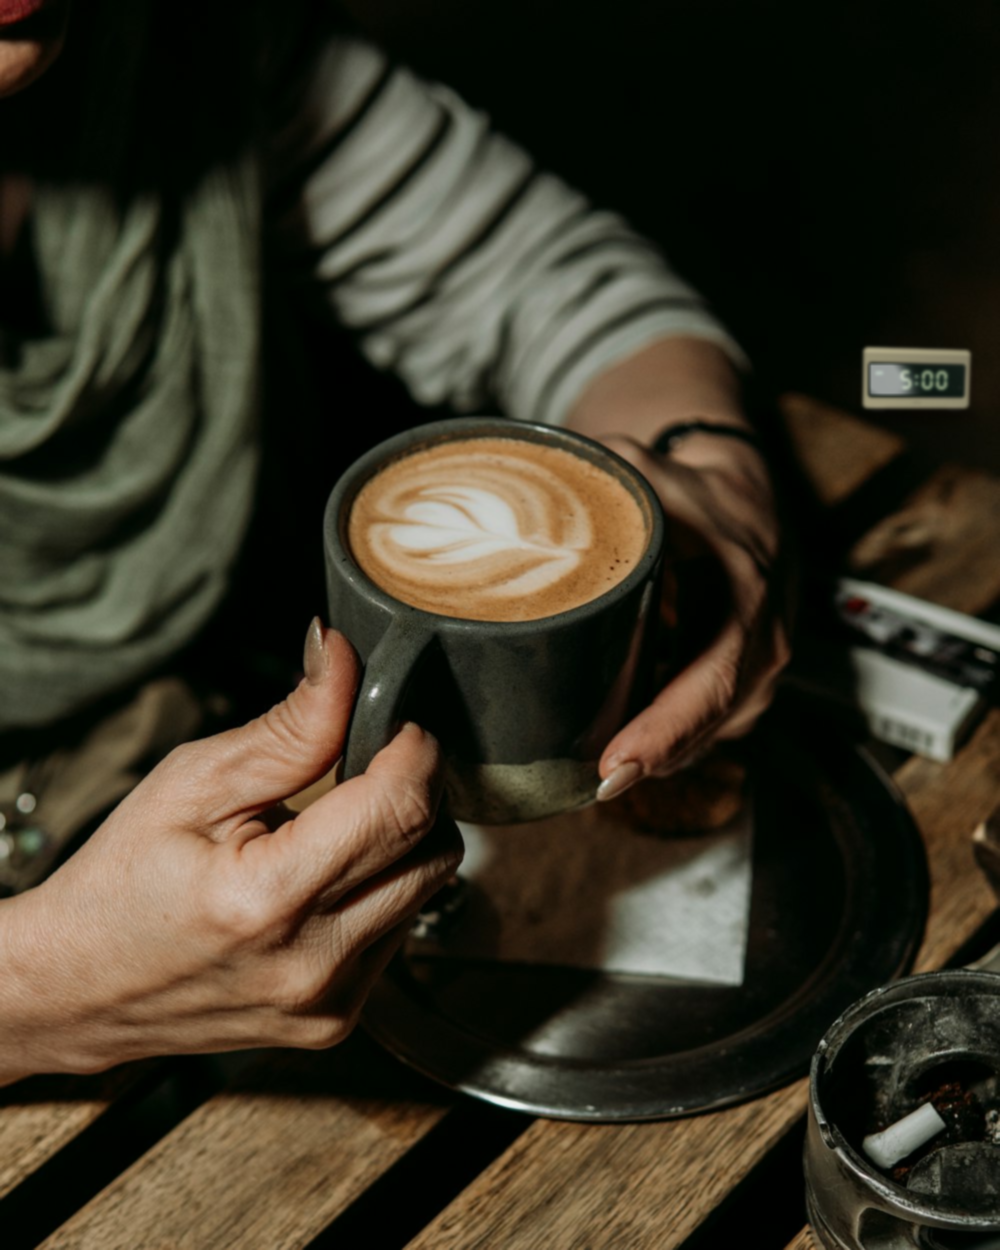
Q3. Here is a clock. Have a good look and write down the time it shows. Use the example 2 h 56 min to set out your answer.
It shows 5 h 00 min
